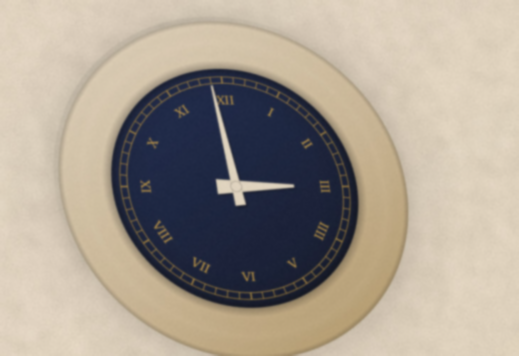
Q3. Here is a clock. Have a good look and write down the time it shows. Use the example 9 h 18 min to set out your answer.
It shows 2 h 59 min
